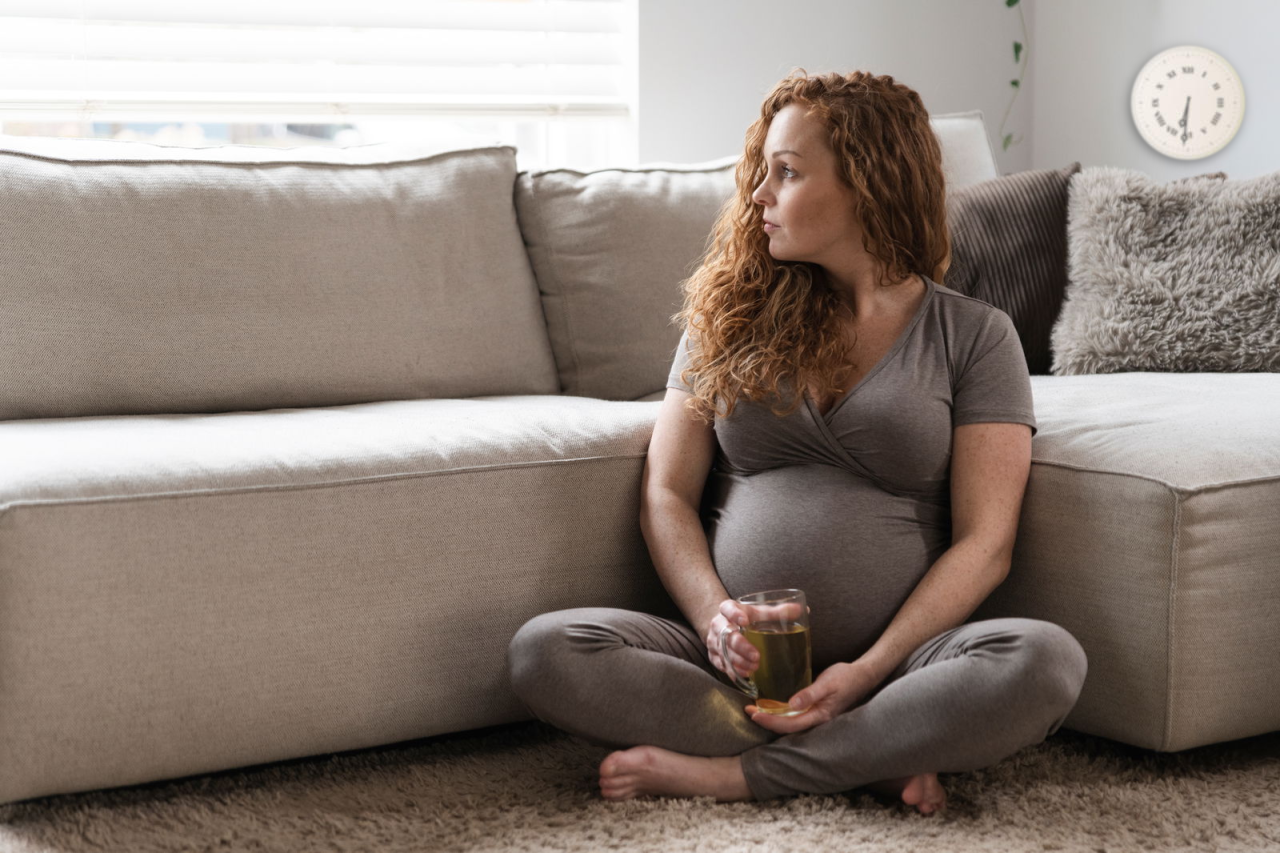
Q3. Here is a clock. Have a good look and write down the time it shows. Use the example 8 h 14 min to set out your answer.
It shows 6 h 31 min
